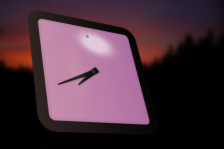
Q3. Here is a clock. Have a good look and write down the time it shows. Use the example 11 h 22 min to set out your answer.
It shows 7 h 41 min
